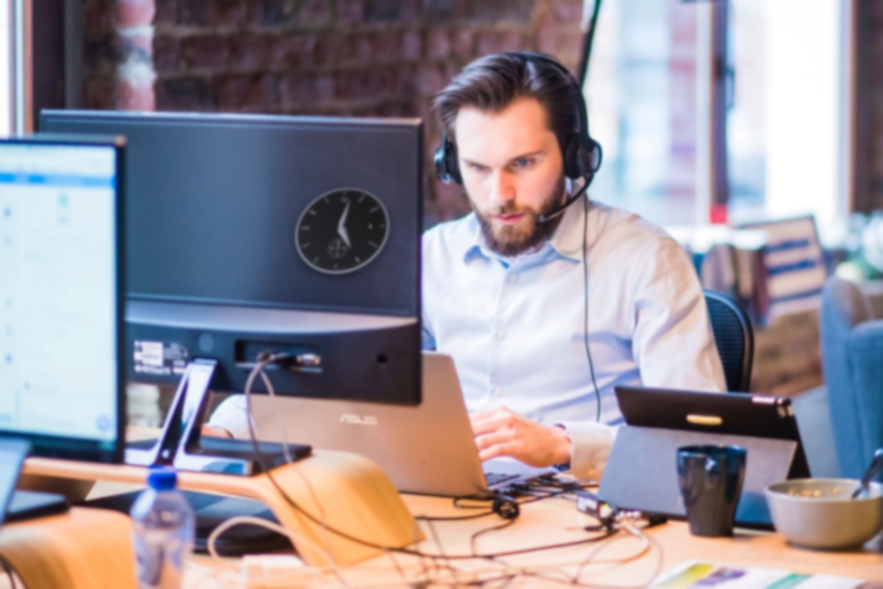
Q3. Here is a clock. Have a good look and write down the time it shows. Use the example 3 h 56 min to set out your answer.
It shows 5 h 02 min
